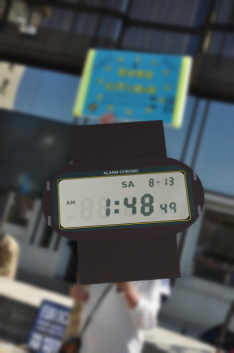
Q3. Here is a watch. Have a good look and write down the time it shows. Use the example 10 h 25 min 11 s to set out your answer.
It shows 1 h 48 min 49 s
